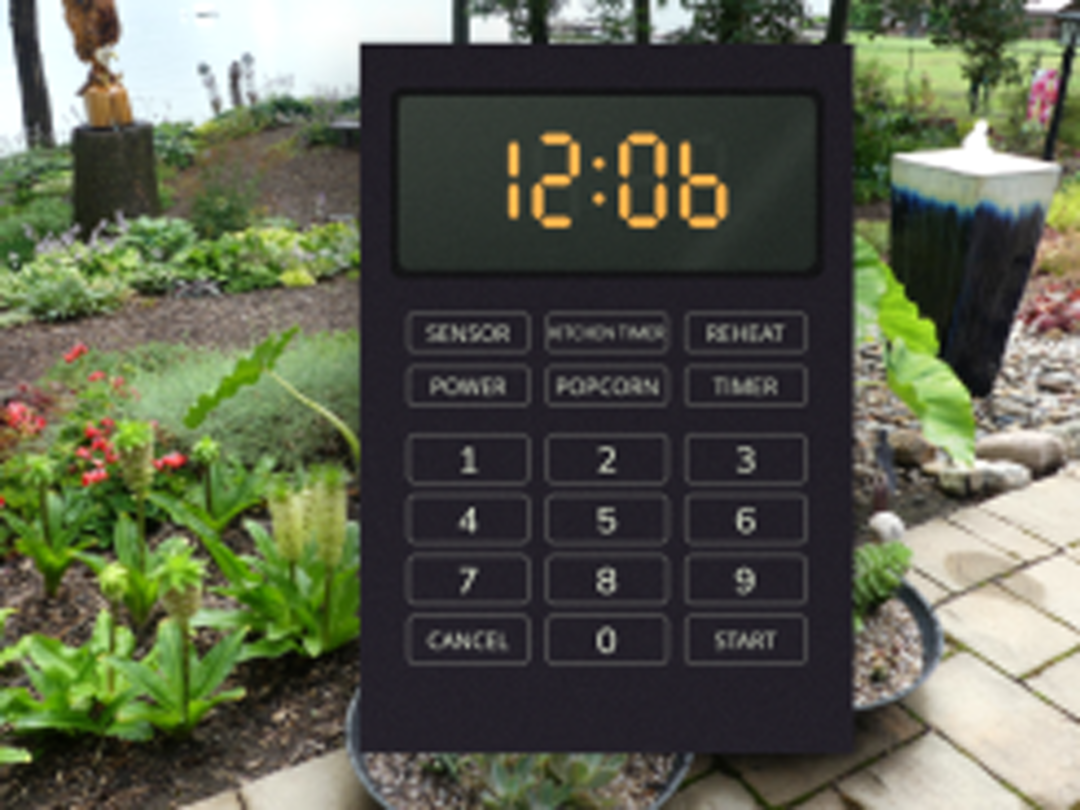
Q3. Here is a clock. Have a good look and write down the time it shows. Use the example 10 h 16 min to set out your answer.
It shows 12 h 06 min
